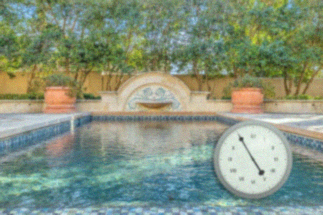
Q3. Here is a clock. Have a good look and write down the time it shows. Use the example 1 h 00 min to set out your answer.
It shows 4 h 55 min
